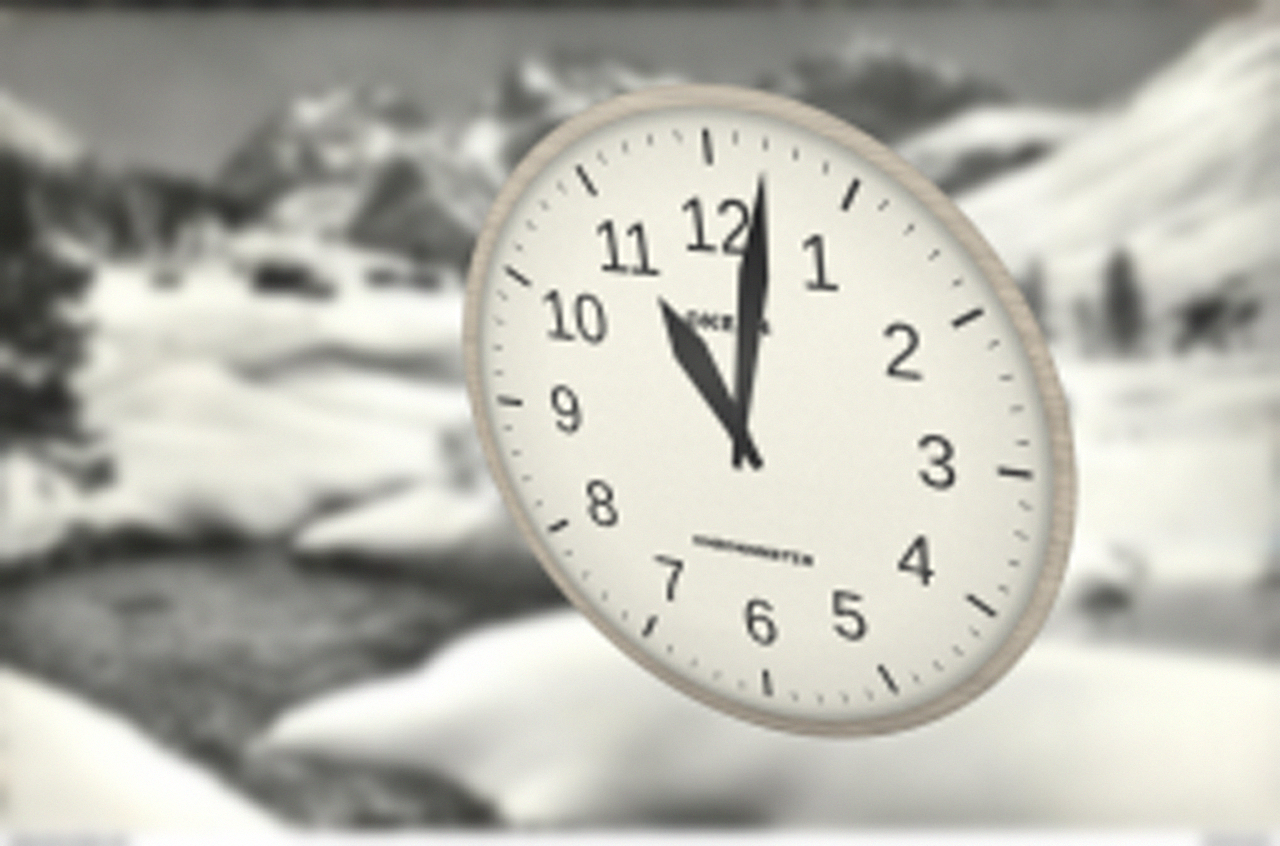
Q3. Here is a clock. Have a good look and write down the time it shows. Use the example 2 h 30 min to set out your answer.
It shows 11 h 02 min
